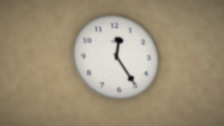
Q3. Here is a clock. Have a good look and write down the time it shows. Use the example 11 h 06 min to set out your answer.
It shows 12 h 25 min
